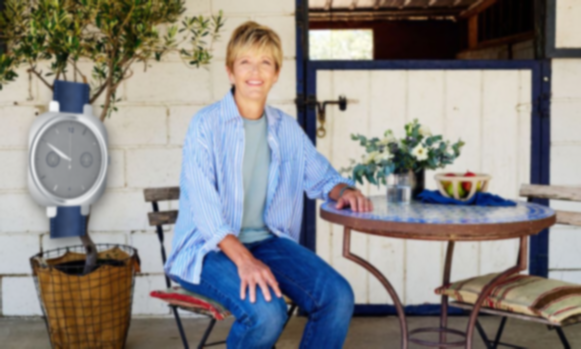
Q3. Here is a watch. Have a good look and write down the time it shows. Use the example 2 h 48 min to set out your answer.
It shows 9 h 50 min
